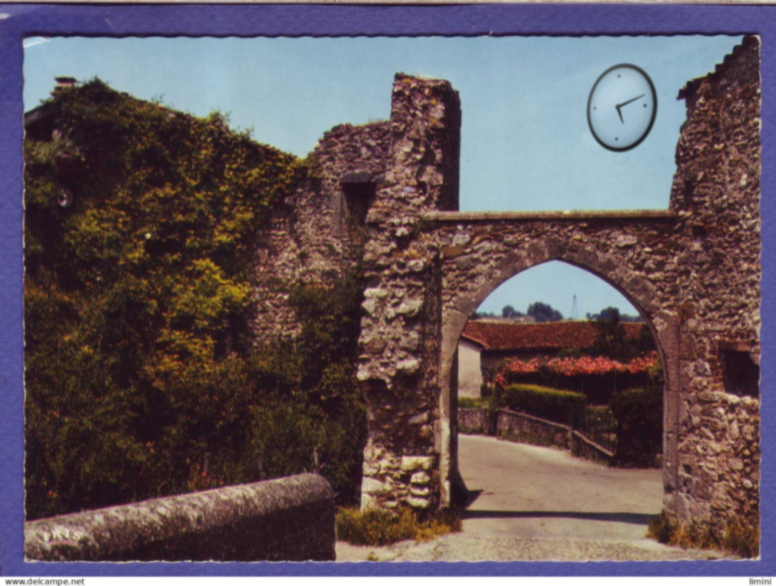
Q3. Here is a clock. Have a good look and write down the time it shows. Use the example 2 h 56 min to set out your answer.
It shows 5 h 12 min
